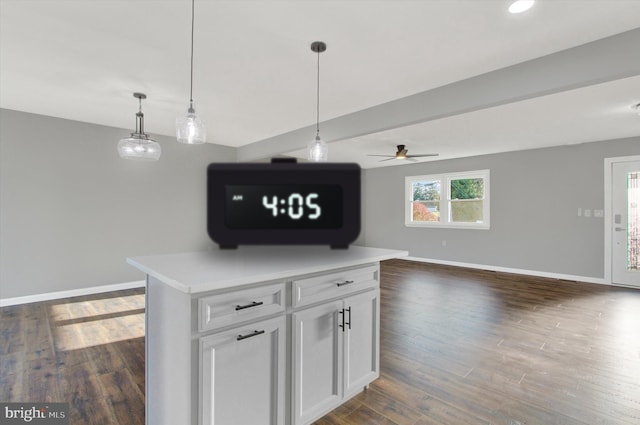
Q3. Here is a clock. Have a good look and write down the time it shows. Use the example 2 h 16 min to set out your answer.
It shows 4 h 05 min
